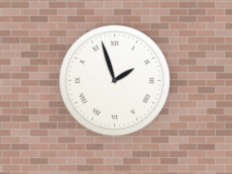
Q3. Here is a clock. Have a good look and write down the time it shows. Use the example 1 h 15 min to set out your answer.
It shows 1 h 57 min
